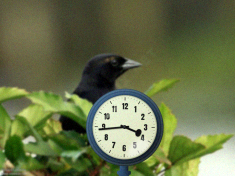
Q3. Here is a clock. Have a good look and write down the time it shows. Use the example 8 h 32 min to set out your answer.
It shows 3 h 44 min
